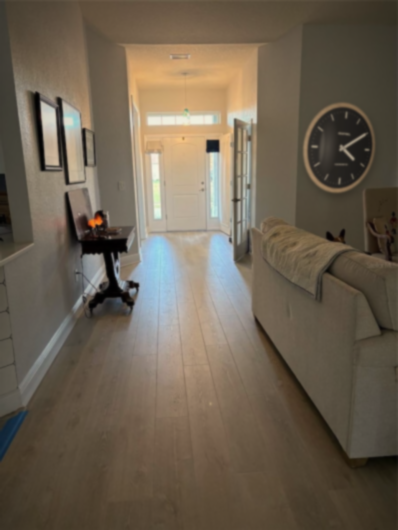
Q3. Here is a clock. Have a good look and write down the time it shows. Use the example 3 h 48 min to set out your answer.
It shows 4 h 10 min
